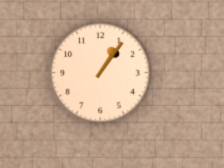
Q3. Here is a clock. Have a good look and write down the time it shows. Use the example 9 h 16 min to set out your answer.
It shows 1 h 06 min
